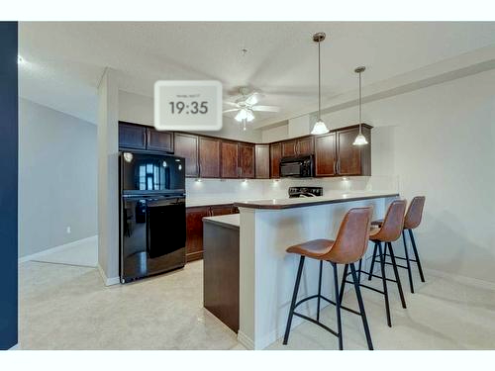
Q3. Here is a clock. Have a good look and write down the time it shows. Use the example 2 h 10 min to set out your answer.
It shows 19 h 35 min
